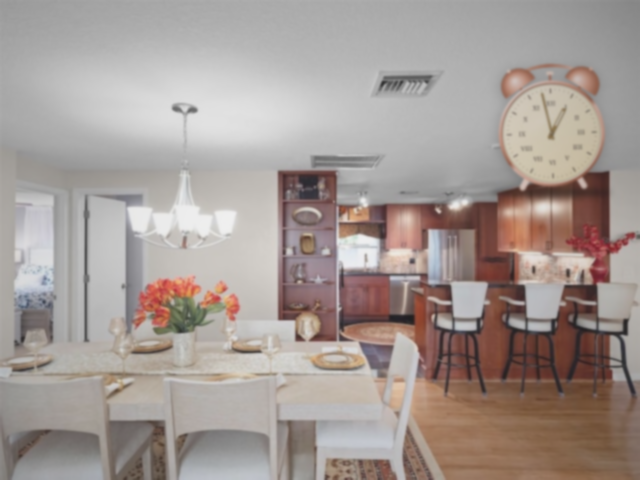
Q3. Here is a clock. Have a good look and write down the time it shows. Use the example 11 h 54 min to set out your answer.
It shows 12 h 58 min
